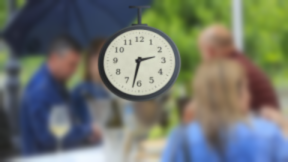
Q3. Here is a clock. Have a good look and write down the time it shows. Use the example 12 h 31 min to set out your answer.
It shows 2 h 32 min
